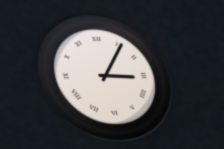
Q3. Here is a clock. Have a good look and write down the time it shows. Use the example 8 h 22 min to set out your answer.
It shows 3 h 06 min
